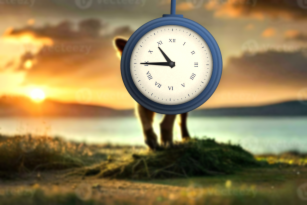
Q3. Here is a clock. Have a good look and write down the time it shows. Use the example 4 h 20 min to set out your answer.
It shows 10 h 45 min
